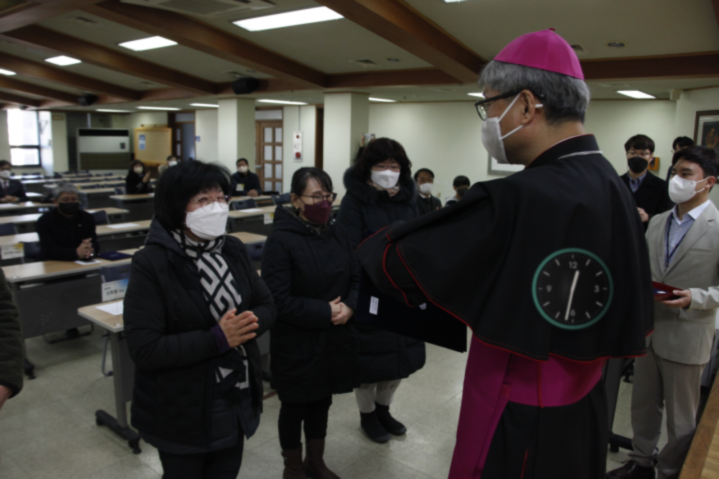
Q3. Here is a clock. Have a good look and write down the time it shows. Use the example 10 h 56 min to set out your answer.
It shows 12 h 32 min
